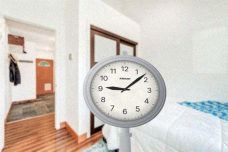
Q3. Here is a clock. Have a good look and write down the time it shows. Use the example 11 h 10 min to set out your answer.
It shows 9 h 08 min
